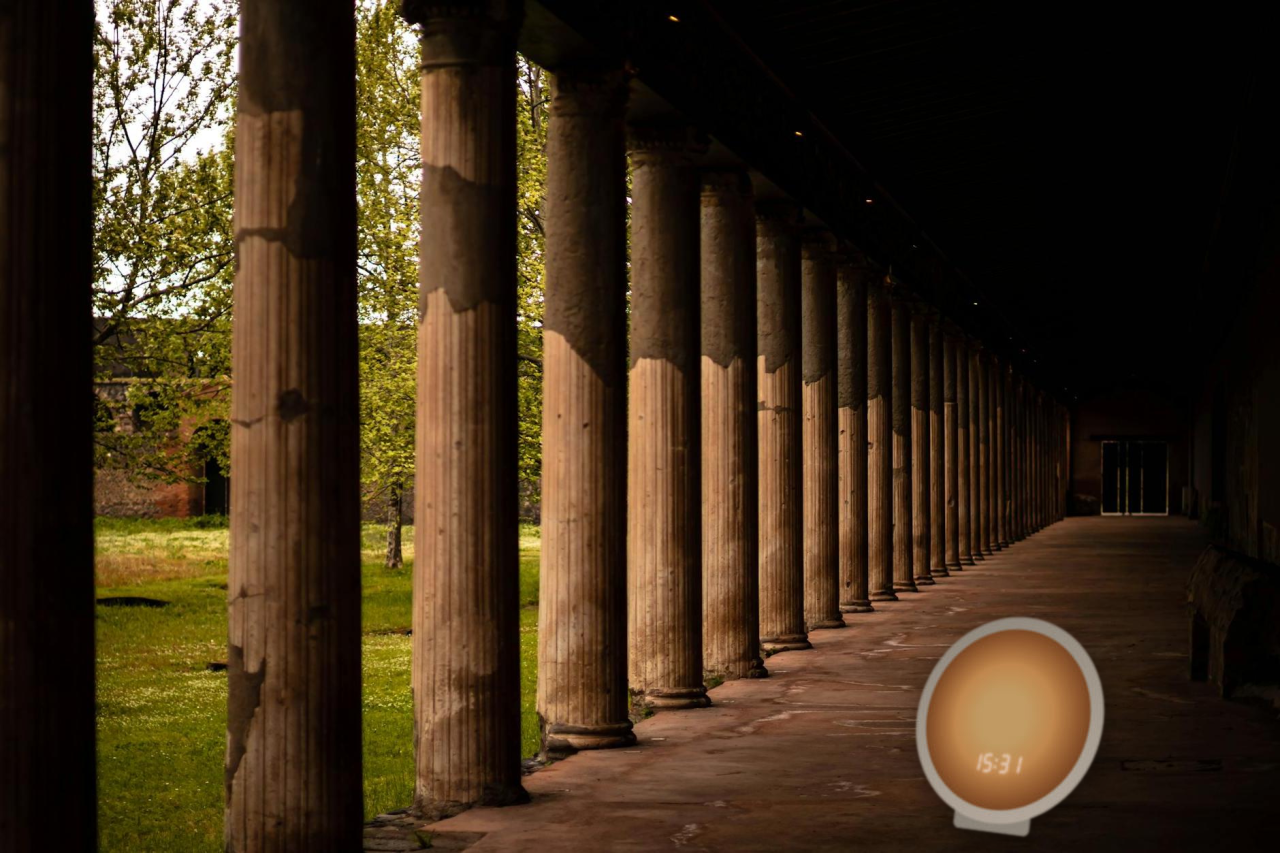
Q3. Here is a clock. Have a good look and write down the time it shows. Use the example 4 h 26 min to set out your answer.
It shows 15 h 31 min
